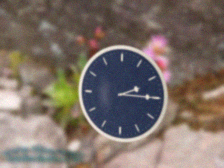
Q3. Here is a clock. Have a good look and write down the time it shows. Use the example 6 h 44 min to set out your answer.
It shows 2 h 15 min
